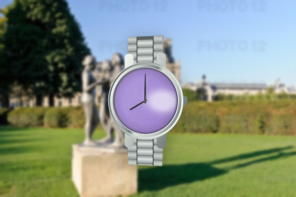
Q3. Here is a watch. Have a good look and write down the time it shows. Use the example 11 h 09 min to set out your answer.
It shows 8 h 00 min
